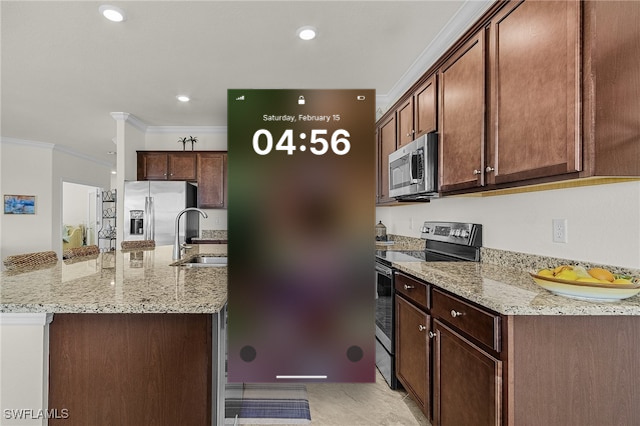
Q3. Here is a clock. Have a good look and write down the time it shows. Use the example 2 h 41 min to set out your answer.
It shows 4 h 56 min
